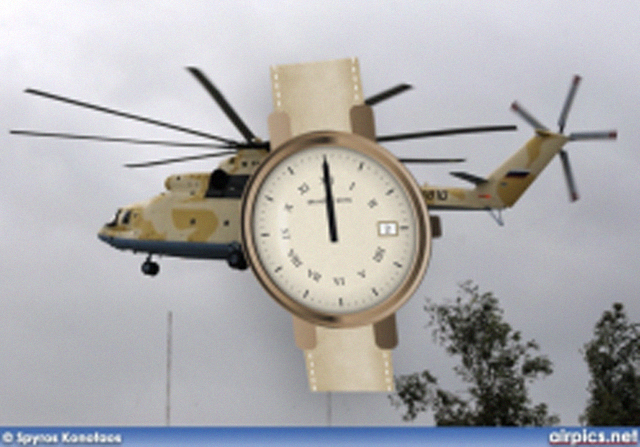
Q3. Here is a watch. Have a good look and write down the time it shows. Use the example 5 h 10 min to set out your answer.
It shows 12 h 00 min
